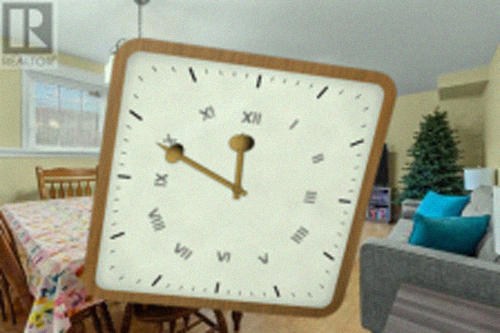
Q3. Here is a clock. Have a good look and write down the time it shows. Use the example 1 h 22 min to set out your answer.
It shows 11 h 49 min
